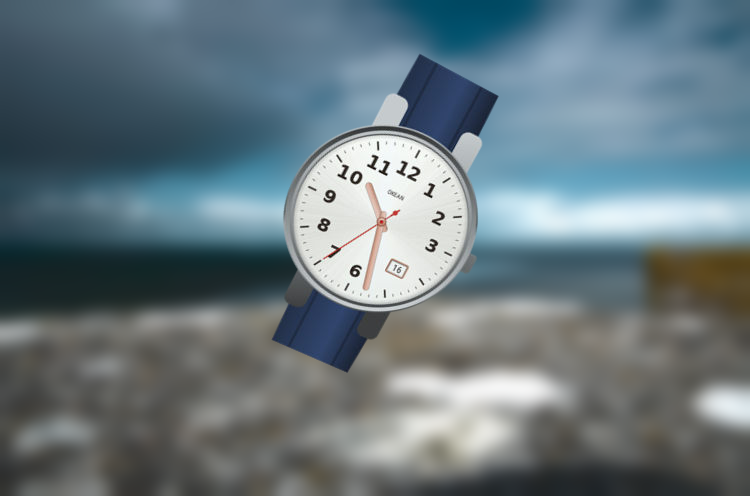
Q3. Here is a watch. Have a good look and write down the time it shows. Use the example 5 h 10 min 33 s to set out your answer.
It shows 10 h 27 min 35 s
